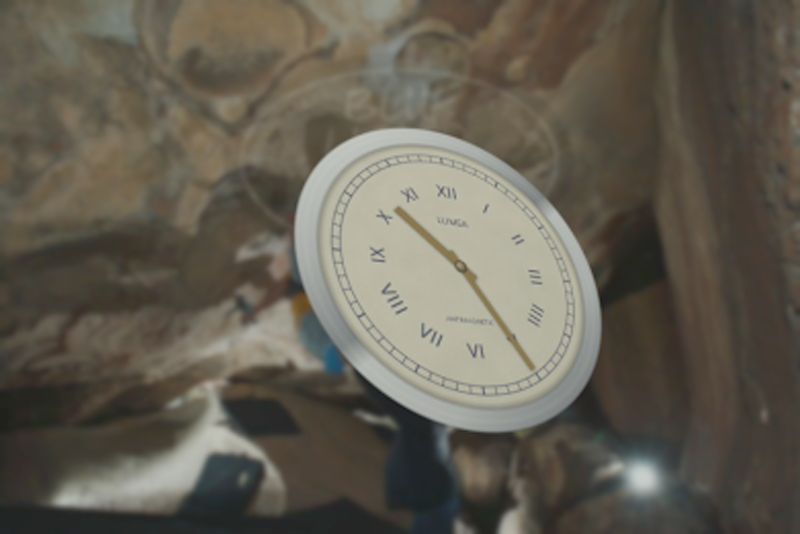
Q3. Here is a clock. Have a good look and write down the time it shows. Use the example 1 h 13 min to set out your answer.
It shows 10 h 25 min
